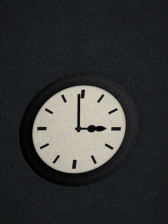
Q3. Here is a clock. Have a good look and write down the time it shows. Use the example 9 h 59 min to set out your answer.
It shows 2 h 59 min
